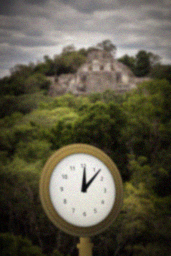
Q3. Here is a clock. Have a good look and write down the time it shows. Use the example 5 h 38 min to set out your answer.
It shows 12 h 07 min
